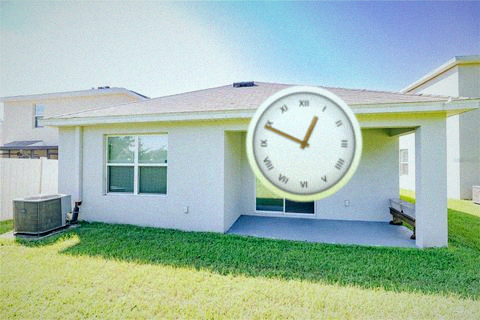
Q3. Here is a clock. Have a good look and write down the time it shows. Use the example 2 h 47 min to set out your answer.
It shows 12 h 49 min
